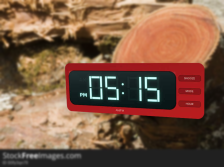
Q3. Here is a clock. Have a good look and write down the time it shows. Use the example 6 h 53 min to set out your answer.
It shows 5 h 15 min
